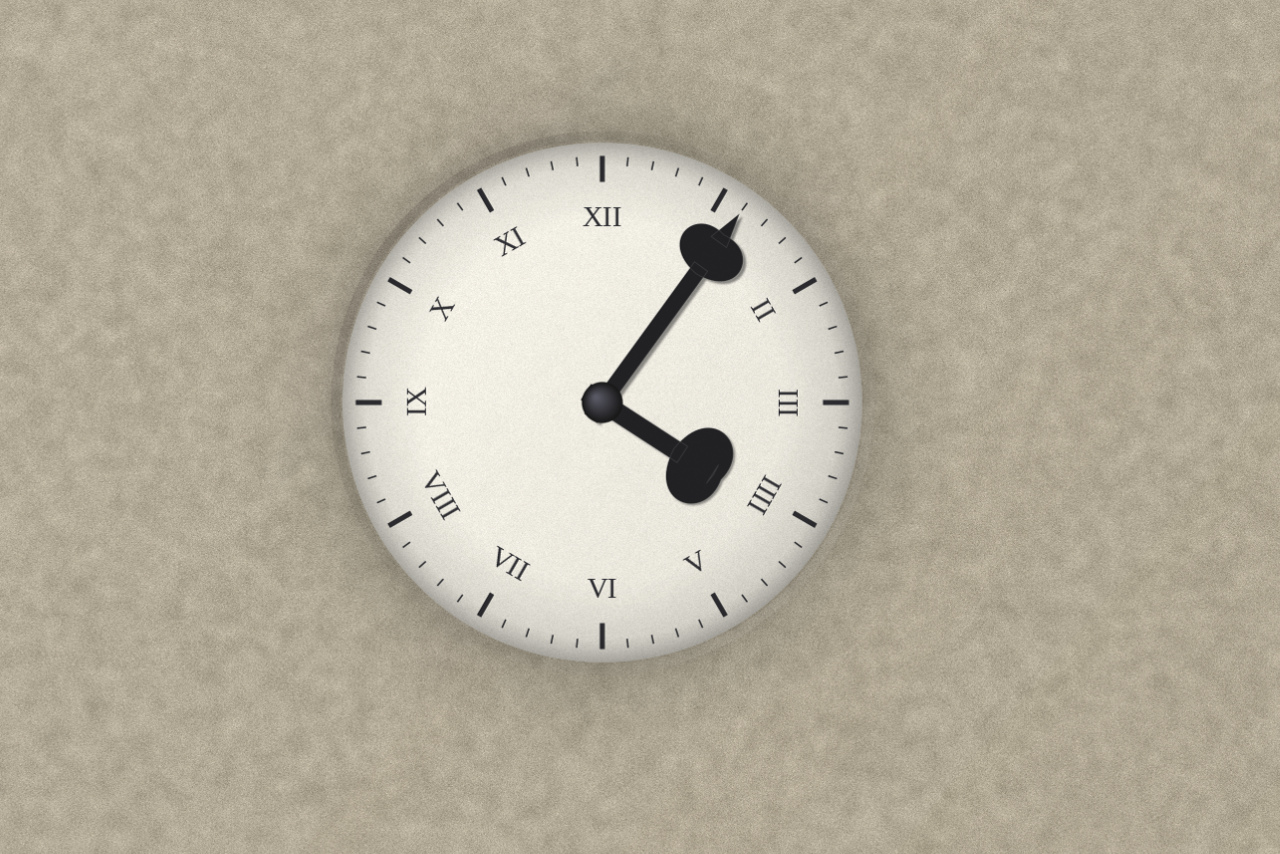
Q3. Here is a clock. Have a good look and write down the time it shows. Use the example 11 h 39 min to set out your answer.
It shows 4 h 06 min
